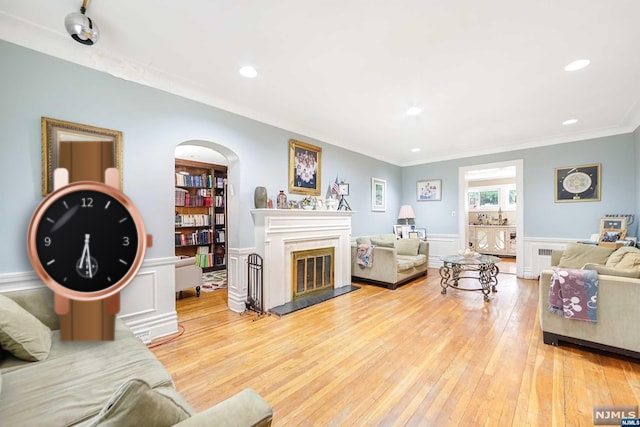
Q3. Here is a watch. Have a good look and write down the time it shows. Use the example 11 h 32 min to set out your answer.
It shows 6 h 29 min
